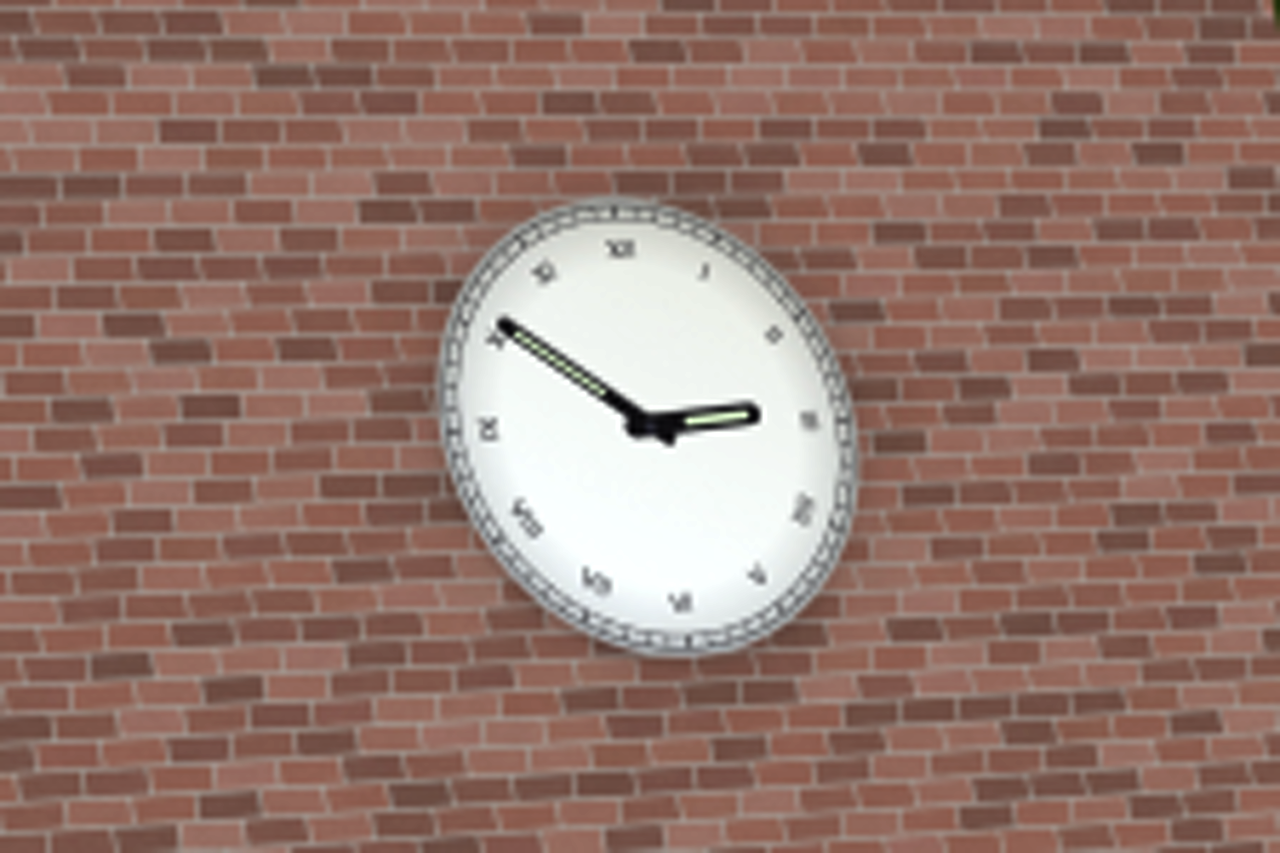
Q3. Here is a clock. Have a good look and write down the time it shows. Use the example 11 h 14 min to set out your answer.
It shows 2 h 51 min
